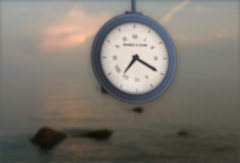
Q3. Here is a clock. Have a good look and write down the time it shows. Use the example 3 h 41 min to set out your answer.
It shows 7 h 20 min
